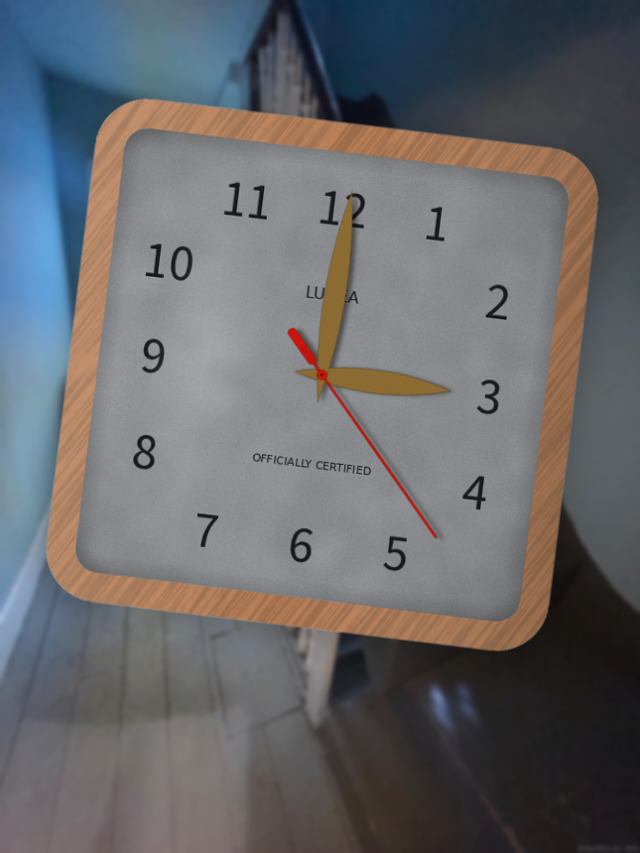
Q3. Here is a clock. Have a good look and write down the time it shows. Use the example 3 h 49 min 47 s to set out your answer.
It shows 3 h 00 min 23 s
